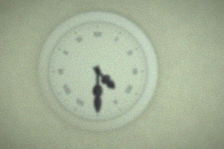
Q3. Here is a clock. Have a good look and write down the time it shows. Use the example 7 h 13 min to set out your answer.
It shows 4 h 30 min
